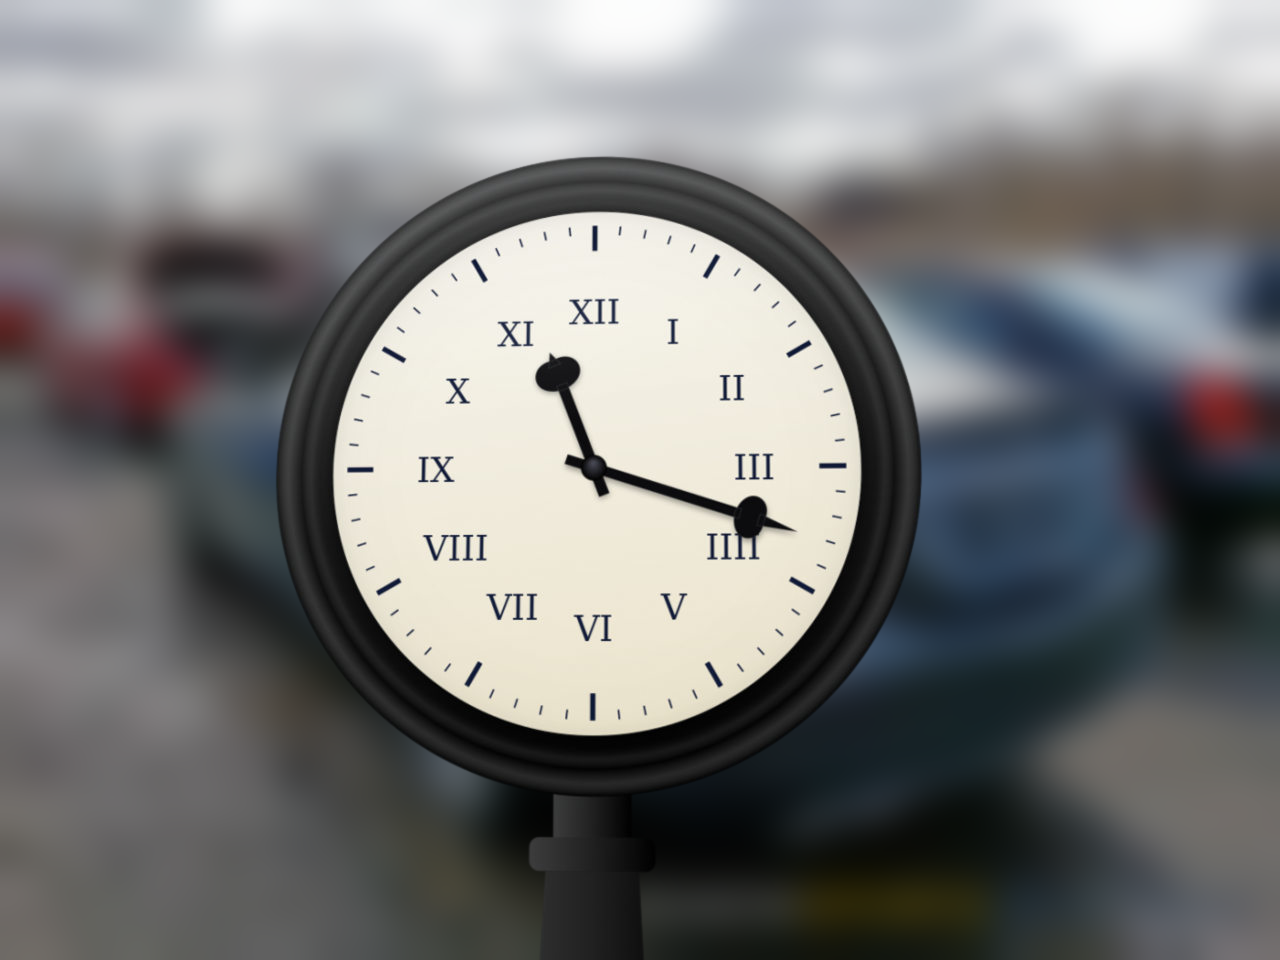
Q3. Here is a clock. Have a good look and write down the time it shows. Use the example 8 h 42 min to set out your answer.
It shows 11 h 18 min
